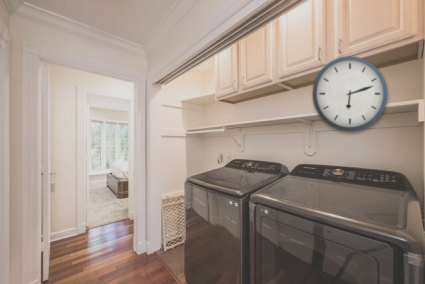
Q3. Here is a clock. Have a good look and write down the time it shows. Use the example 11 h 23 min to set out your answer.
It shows 6 h 12 min
